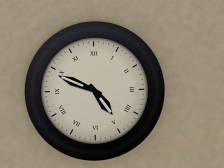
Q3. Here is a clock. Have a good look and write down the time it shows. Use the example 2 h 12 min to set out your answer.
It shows 4 h 49 min
